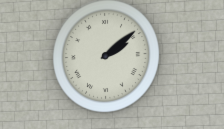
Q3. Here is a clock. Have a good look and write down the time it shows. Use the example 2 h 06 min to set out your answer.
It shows 2 h 09 min
